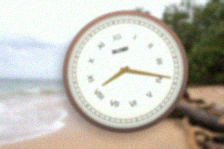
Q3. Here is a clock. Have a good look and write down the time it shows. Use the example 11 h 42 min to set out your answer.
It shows 8 h 19 min
